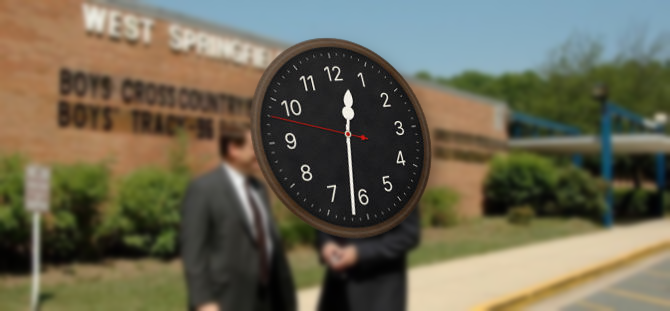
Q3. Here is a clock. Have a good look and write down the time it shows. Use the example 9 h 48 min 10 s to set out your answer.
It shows 12 h 31 min 48 s
